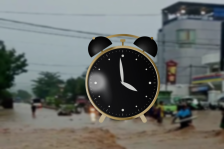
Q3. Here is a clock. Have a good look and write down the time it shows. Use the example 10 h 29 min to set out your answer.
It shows 3 h 59 min
